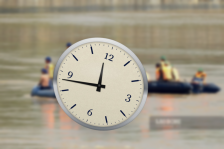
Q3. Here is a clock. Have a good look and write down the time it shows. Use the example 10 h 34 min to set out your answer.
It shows 11 h 43 min
